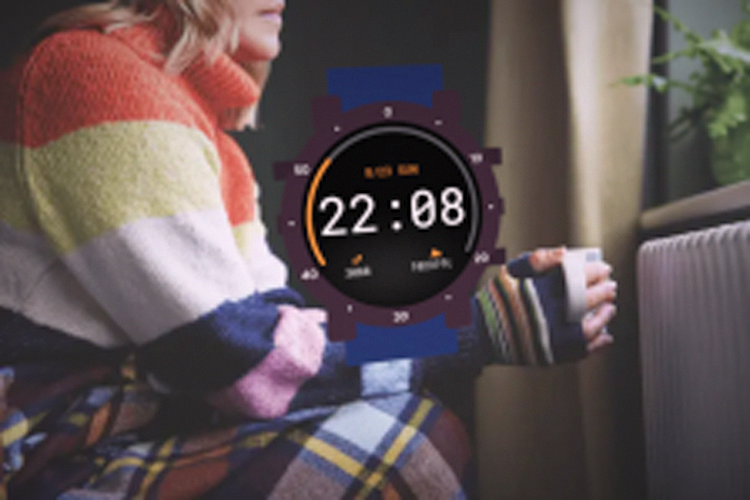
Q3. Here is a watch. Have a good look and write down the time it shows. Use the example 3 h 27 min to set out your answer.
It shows 22 h 08 min
